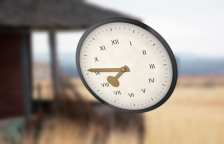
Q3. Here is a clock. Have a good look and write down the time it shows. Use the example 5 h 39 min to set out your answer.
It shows 7 h 46 min
